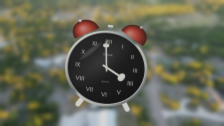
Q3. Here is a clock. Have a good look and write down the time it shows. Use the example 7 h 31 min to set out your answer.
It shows 3 h 59 min
